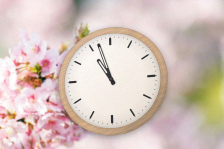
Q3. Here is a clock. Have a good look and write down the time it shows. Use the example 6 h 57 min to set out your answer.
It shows 10 h 57 min
